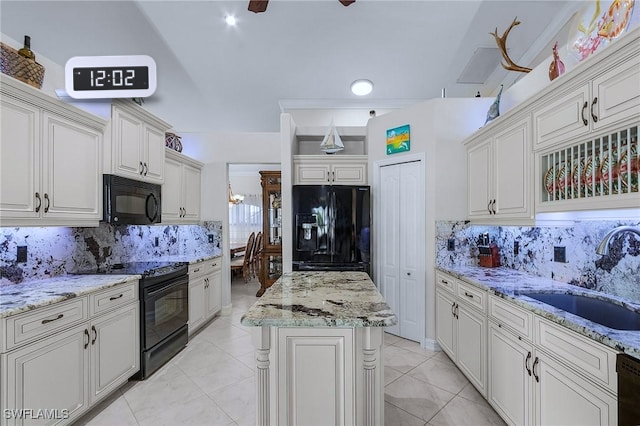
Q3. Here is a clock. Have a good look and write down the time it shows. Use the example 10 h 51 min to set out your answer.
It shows 12 h 02 min
